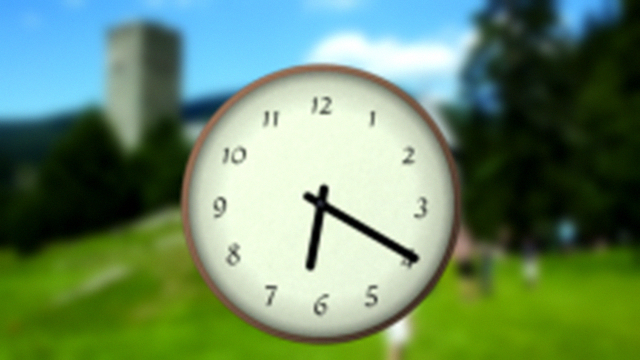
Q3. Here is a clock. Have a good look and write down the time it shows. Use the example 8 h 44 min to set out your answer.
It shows 6 h 20 min
